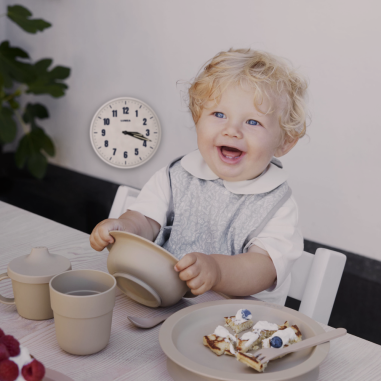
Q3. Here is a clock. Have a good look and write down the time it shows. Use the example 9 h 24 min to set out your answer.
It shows 3 h 18 min
